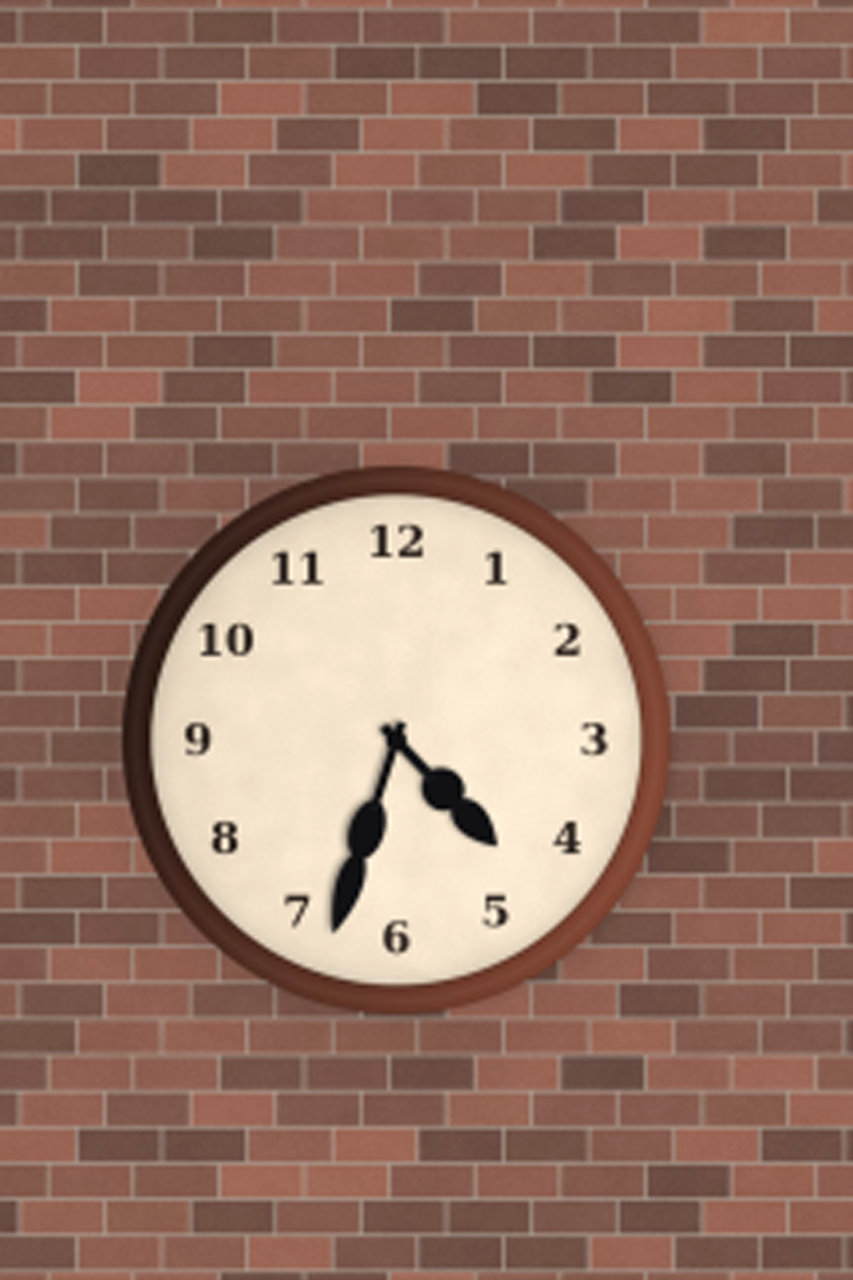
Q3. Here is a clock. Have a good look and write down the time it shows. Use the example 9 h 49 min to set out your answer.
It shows 4 h 33 min
